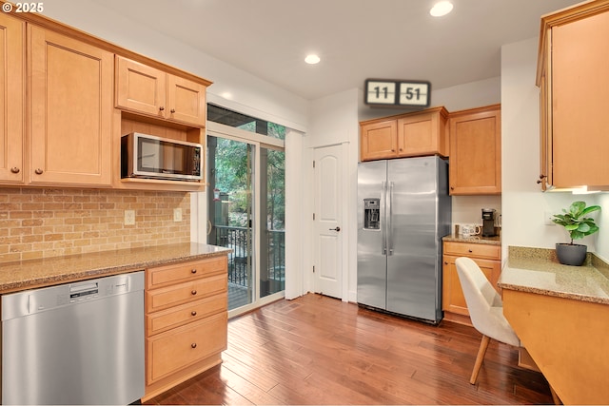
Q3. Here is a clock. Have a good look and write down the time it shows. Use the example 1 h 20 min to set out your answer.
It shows 11 h 51 min
